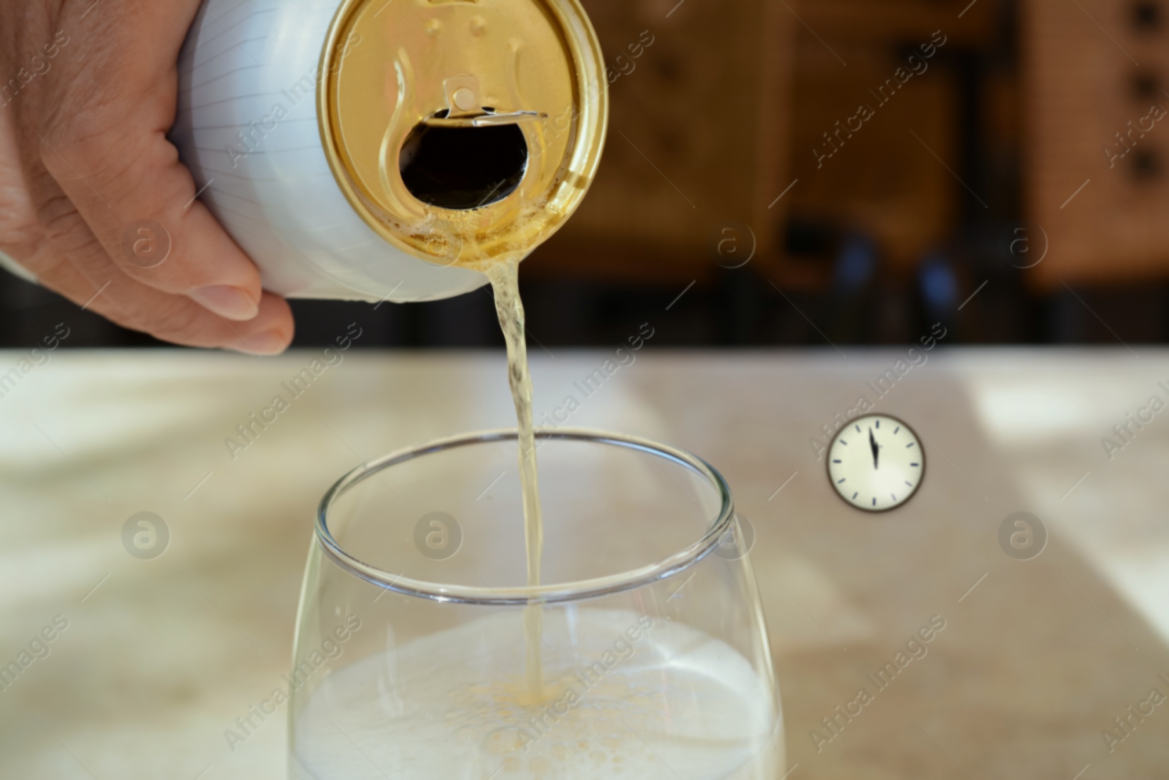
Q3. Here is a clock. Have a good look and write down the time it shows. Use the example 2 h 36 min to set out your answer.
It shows 11 h 58 min
